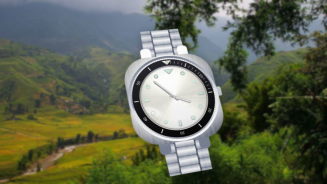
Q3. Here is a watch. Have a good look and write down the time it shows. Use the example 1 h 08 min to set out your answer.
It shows 3 h 53 min
